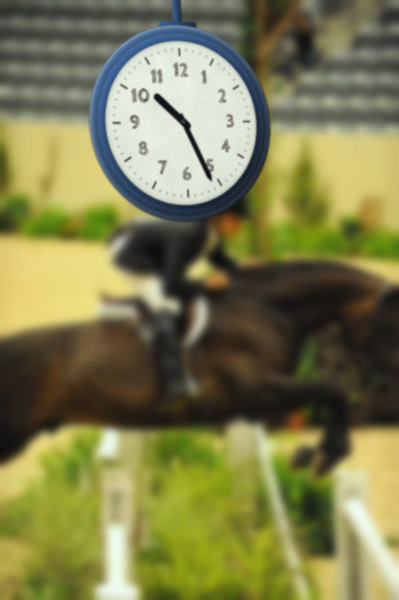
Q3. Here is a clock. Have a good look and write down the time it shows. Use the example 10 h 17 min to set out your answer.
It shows 10 h 26 min
